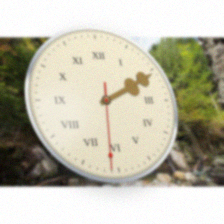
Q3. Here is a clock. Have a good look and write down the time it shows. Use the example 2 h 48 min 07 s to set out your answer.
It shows 2 h 10 min 31 s
